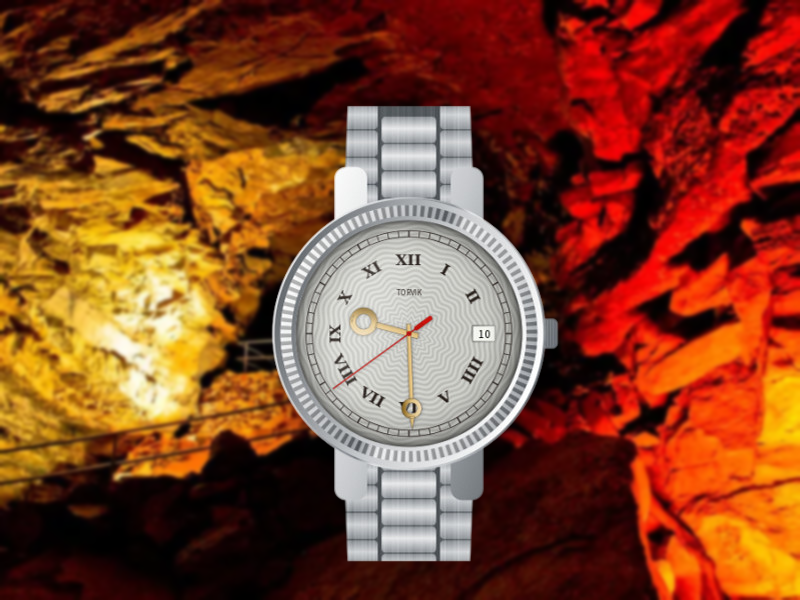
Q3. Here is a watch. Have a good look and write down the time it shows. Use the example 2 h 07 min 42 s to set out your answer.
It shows 9 h 29 min 39 s
